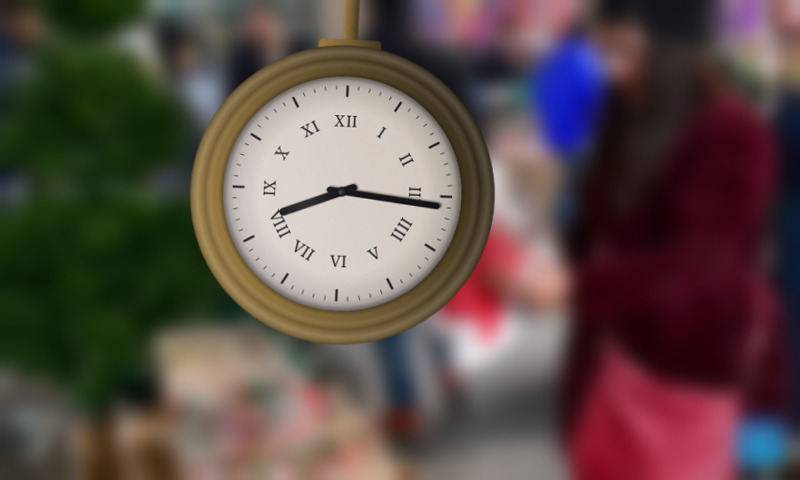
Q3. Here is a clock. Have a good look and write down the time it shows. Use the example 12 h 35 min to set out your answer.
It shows 8 h 16 min
